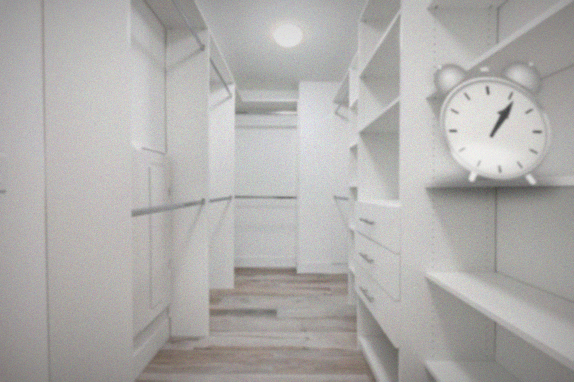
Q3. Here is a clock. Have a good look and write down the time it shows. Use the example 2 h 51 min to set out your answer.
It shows 1 h 06 min
